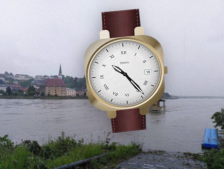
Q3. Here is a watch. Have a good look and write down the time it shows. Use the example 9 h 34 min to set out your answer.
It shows 10 h 24 min
